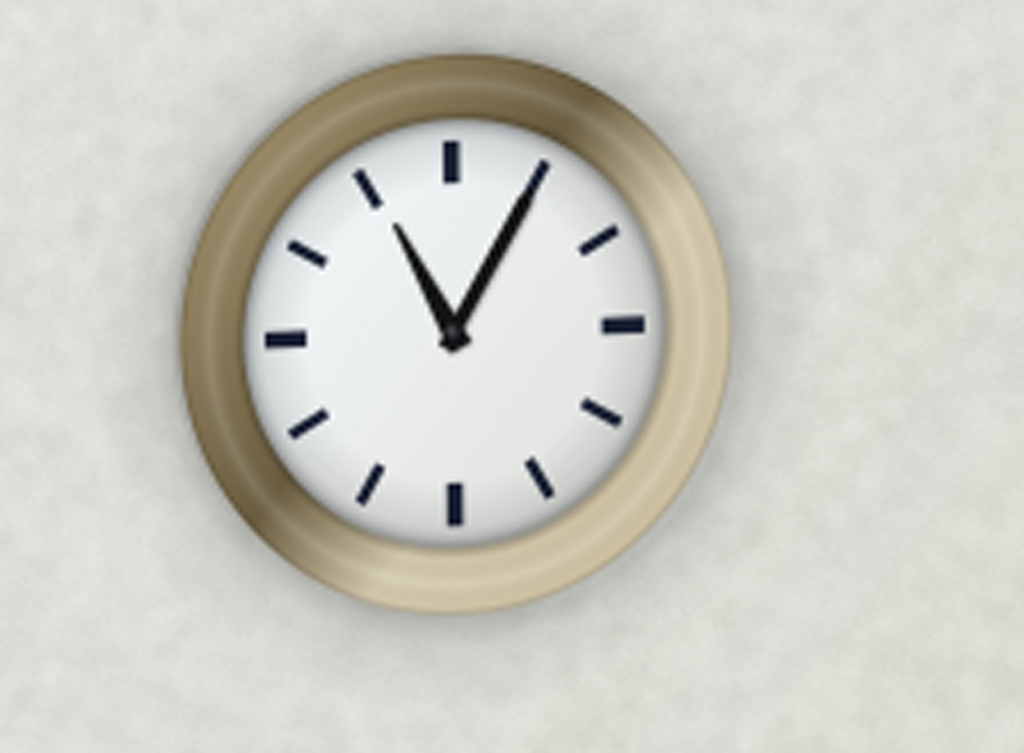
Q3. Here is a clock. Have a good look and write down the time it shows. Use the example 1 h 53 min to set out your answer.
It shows 11 h 05 min
